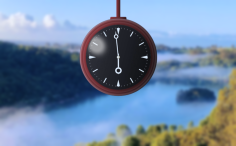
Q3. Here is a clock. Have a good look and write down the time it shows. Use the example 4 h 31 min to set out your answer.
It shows 5 h 59 min
